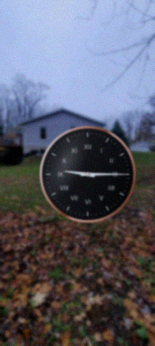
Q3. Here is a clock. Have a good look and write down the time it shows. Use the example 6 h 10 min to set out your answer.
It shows 9 h 15 min
